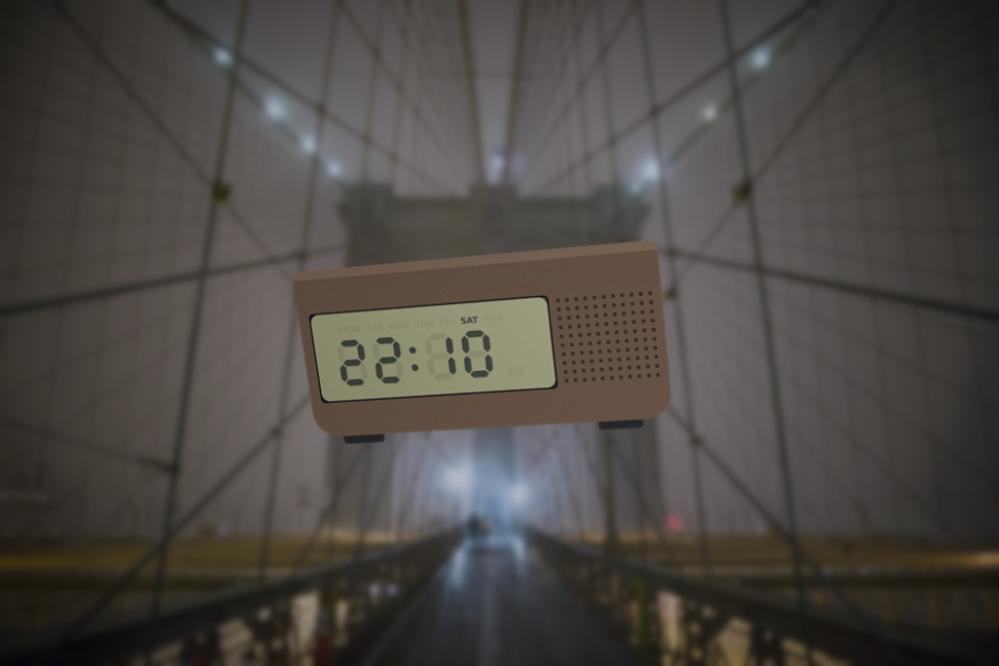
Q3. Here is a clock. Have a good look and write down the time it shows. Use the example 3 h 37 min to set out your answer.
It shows 22 h 10 min
